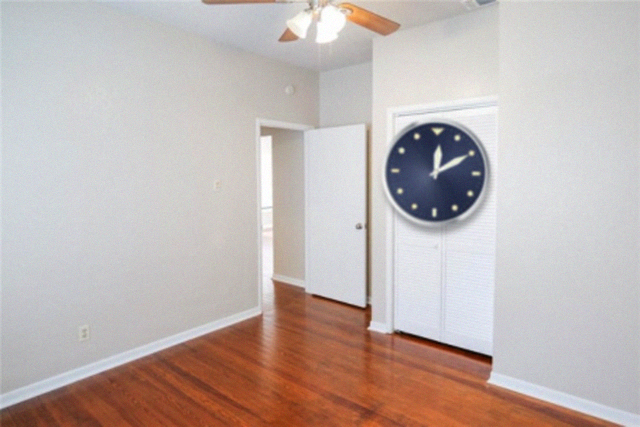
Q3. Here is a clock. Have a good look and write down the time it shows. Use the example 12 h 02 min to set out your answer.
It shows 12 h 10 min
